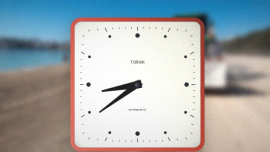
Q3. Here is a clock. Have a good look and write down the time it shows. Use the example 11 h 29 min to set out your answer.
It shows 8 h 39 min
